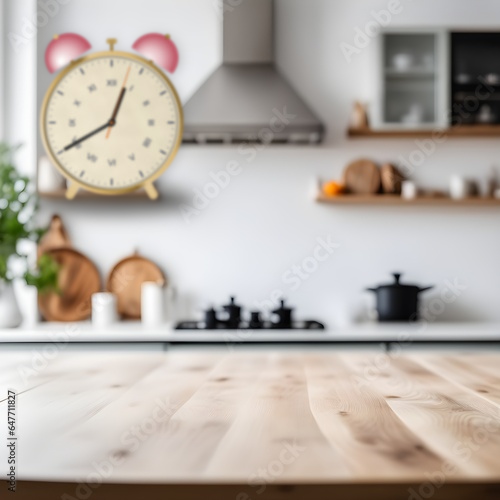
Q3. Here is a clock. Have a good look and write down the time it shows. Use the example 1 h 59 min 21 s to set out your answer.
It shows 12 h 40 min 03 s
